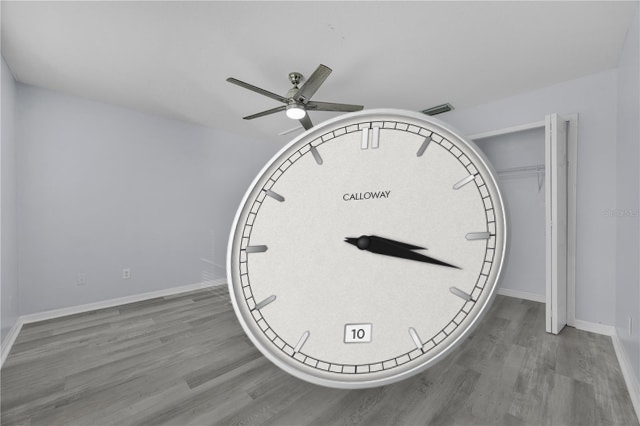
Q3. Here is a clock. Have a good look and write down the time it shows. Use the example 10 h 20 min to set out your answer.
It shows 3 h 18 min
